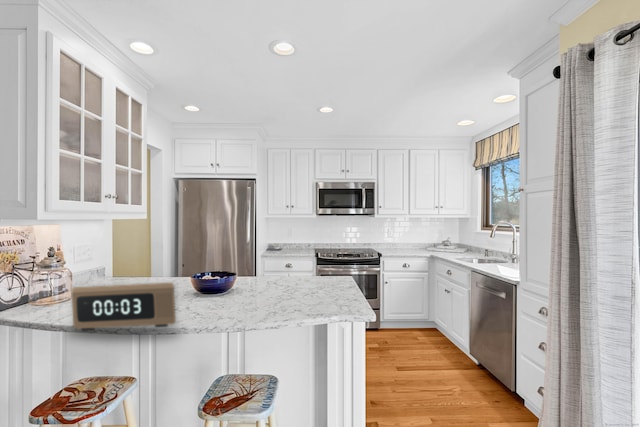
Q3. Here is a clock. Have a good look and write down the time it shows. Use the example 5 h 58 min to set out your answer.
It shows 0 h 03 min
